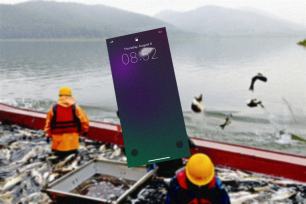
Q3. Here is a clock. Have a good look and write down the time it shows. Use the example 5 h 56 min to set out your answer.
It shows 8 h 52 min
